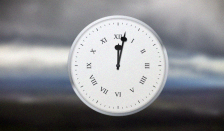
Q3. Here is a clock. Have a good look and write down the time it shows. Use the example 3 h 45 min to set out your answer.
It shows 12 h 02 min
